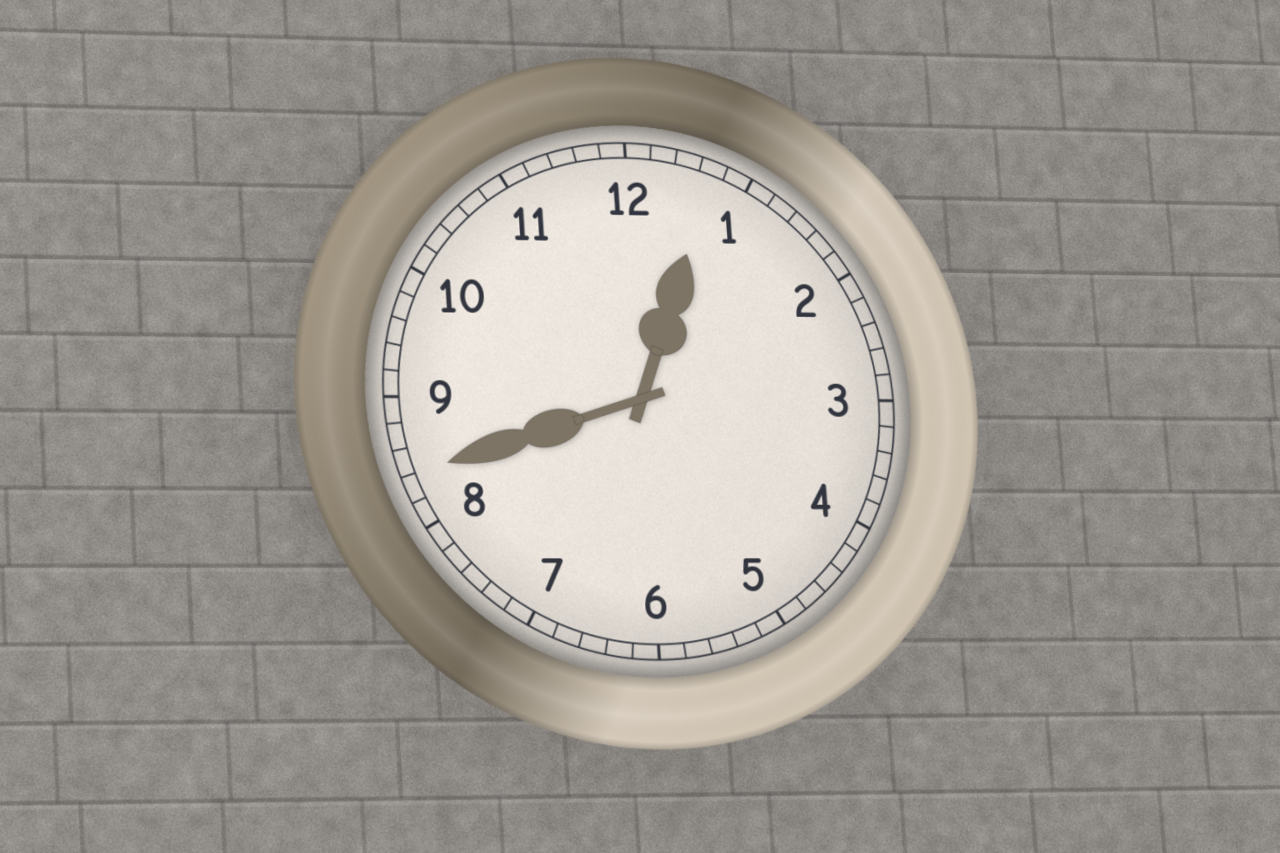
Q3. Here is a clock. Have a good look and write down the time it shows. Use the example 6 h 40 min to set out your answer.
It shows 12 h 42 min
